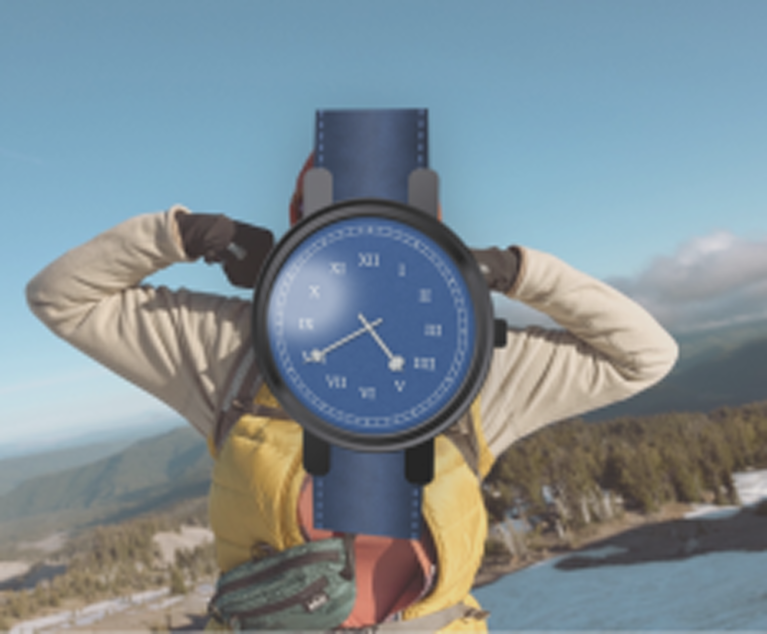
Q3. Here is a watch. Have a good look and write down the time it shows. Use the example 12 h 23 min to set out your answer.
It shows 4 h 40 min
